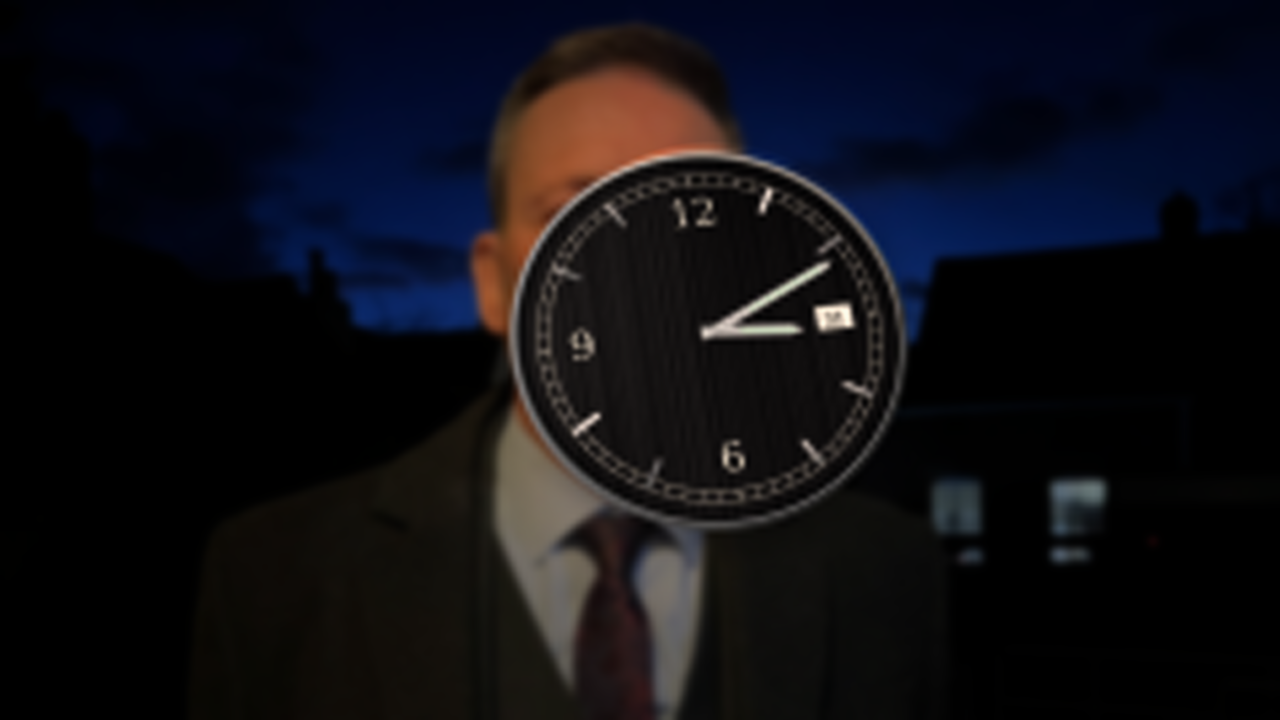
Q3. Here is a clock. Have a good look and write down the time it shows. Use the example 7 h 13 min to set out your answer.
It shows 3 h 11 min
